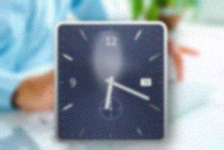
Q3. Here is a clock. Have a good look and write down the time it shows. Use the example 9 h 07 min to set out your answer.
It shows 6 h 19 min
